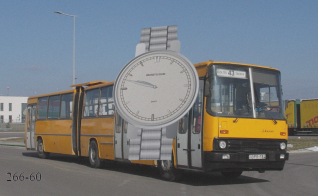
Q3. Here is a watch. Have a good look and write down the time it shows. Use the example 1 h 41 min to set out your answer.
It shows 9 h 48 min
